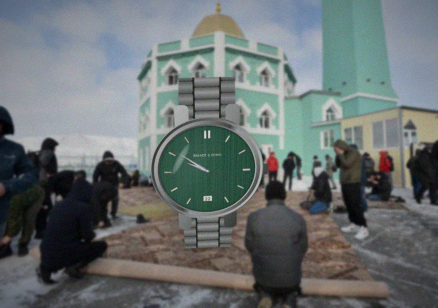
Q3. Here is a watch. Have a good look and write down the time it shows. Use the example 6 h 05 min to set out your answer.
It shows 9 h 51 min
